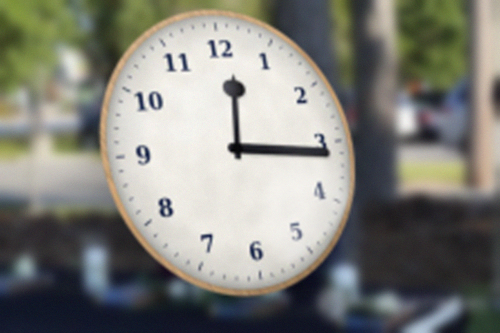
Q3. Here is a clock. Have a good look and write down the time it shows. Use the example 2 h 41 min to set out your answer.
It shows 12 h 16 min
